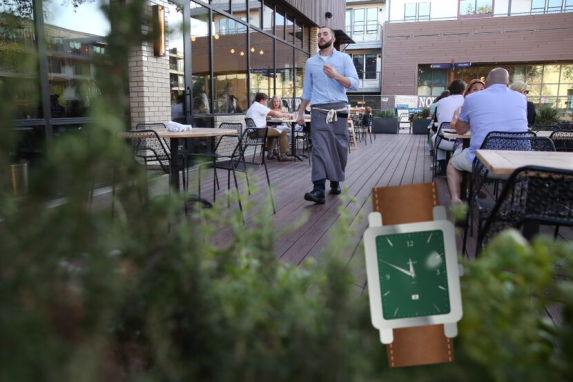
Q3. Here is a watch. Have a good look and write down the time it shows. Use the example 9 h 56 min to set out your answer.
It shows 11 h 50 min
